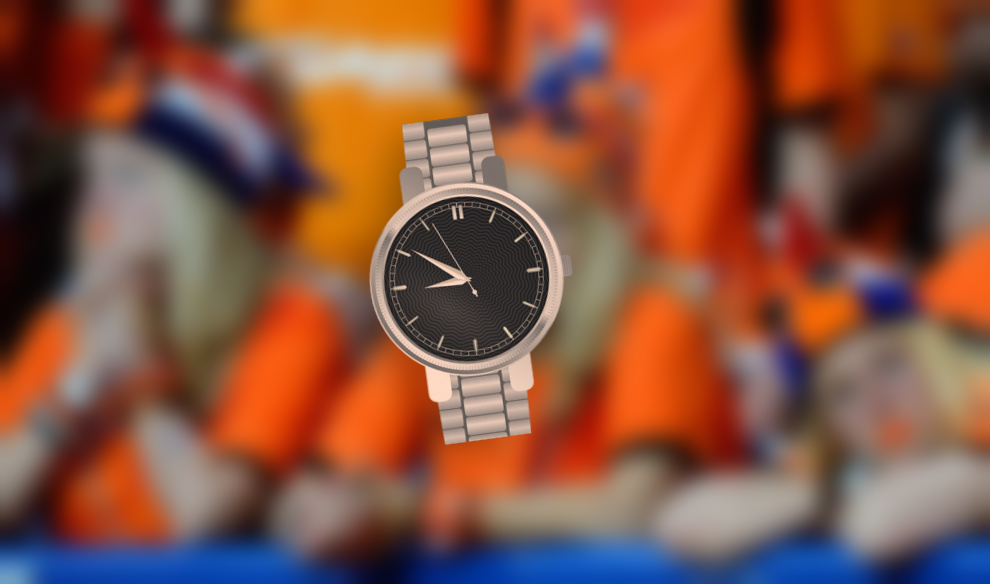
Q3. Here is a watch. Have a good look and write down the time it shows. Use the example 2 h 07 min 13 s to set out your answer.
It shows 8 h 50 min 56 s
